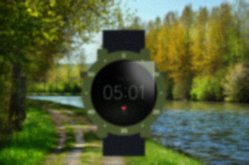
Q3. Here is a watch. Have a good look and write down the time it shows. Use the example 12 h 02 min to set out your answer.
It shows 5 h 01 min
